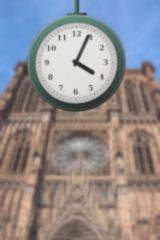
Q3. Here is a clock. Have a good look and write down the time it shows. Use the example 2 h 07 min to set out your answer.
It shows 4 h 04 min
